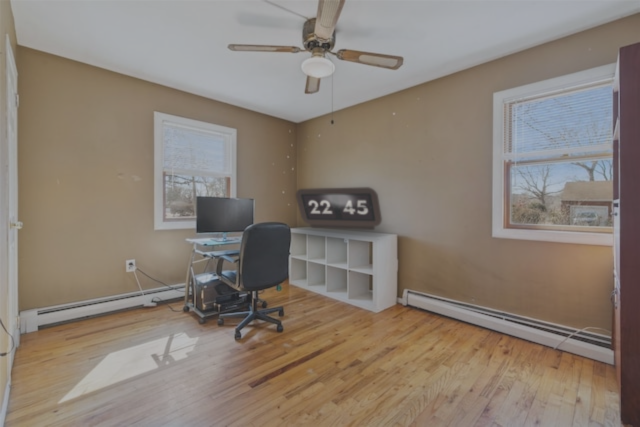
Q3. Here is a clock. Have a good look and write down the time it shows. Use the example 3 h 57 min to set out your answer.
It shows 22 h 45 min
